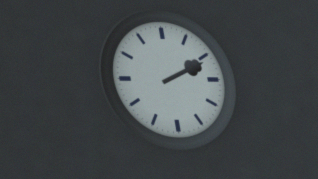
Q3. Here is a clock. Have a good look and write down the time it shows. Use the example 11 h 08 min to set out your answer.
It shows 2 h 11 min
